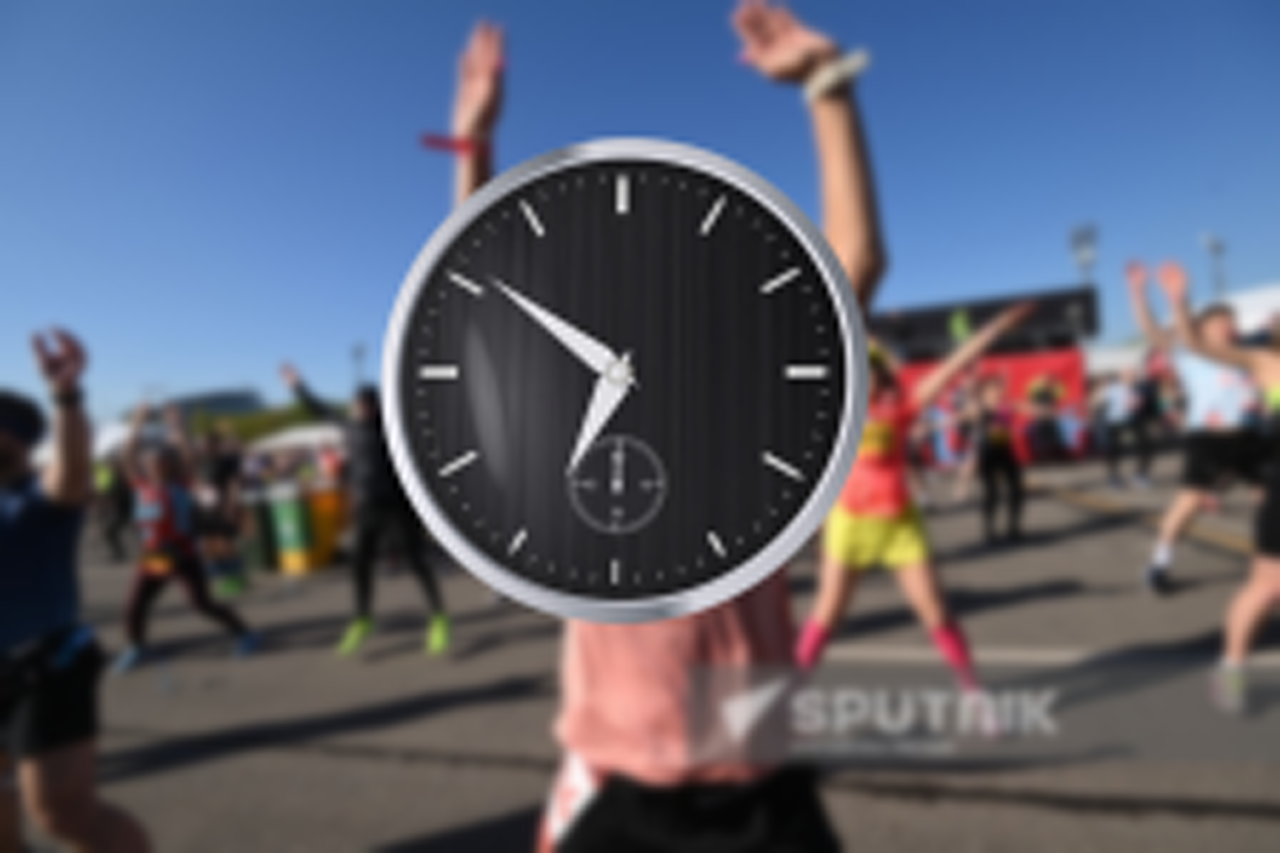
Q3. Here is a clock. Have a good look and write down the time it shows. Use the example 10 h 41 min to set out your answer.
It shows 6 h 51 min
